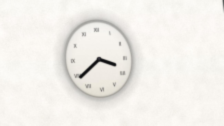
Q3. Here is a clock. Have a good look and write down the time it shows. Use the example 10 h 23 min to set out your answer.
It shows 3 h 39 min
